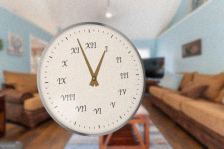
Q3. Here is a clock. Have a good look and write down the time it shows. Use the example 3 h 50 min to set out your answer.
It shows 12 h 57 min
